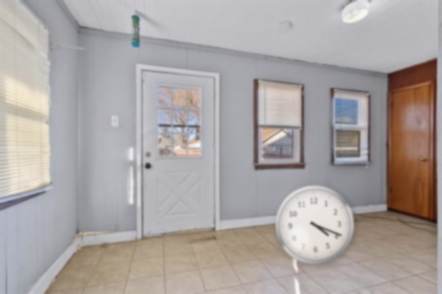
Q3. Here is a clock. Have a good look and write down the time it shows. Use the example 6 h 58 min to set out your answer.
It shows 4 h 19 min
